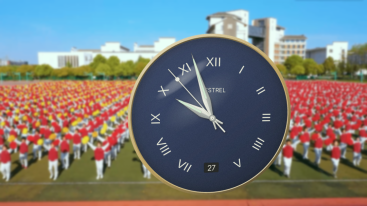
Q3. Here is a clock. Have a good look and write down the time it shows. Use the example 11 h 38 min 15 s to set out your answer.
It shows 9 h 56 min 53 s
